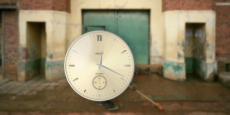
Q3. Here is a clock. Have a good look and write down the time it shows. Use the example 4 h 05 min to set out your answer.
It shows 12 h 19 min
